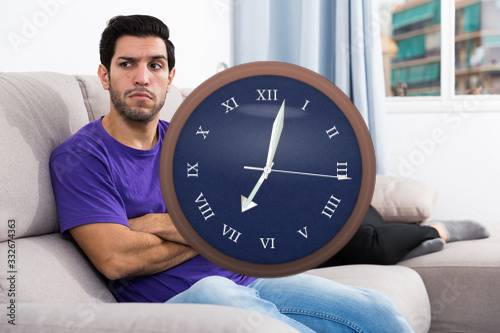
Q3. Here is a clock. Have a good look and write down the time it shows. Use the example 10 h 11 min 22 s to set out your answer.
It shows 7 h 02 min 16 s
